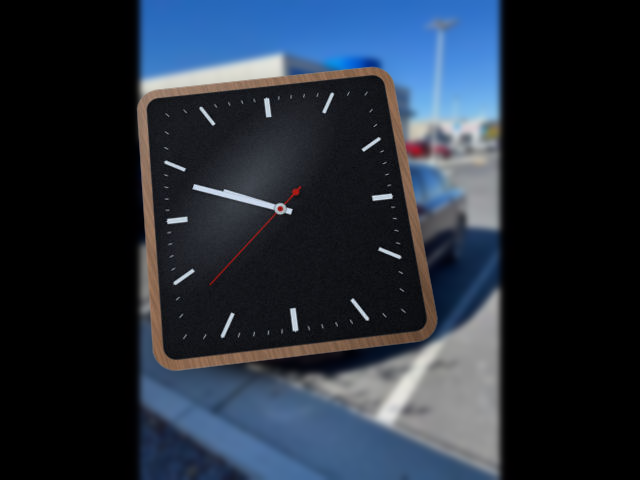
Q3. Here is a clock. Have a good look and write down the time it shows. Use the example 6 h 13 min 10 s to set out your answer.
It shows 9 h 48 min 38 s
